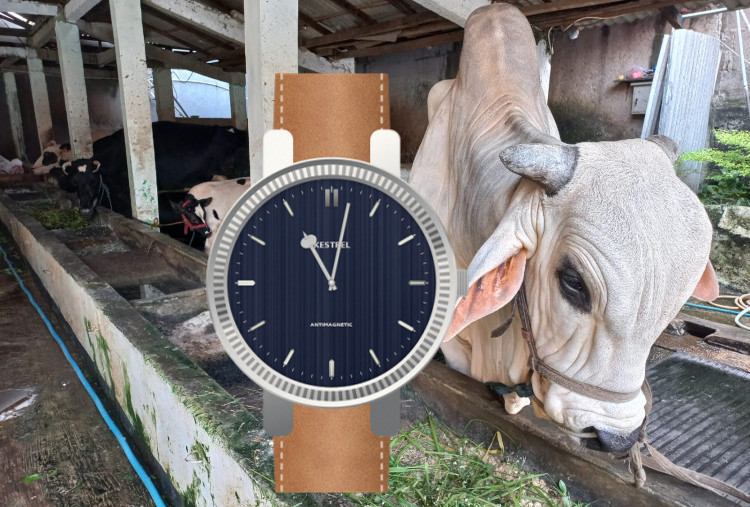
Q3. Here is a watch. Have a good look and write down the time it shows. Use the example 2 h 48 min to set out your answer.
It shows 11 h 02 min
